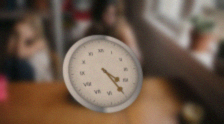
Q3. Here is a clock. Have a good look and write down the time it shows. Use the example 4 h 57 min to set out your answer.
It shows 4 h 25 min
